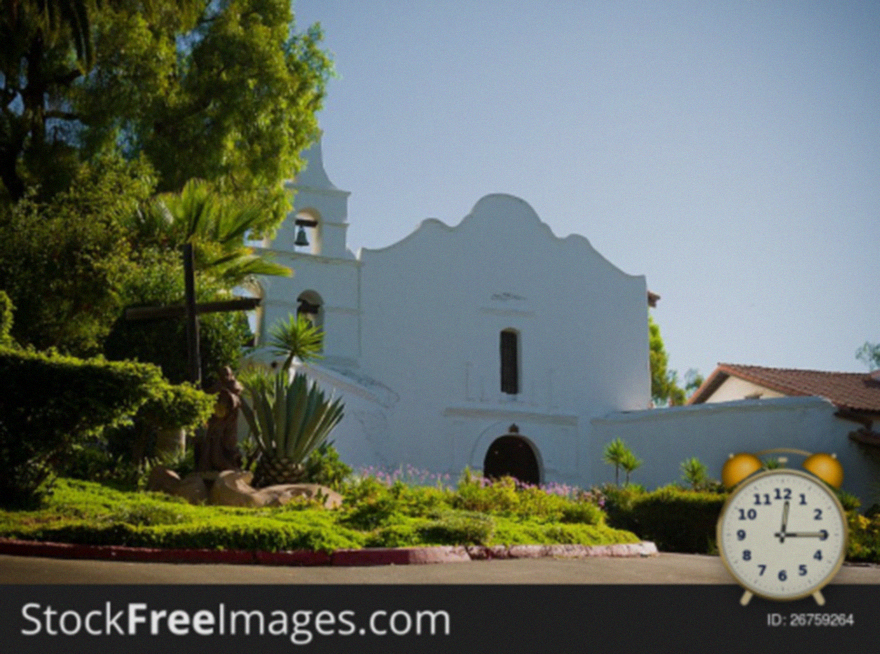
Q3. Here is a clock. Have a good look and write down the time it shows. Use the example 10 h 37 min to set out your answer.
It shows 12 h 15 min
